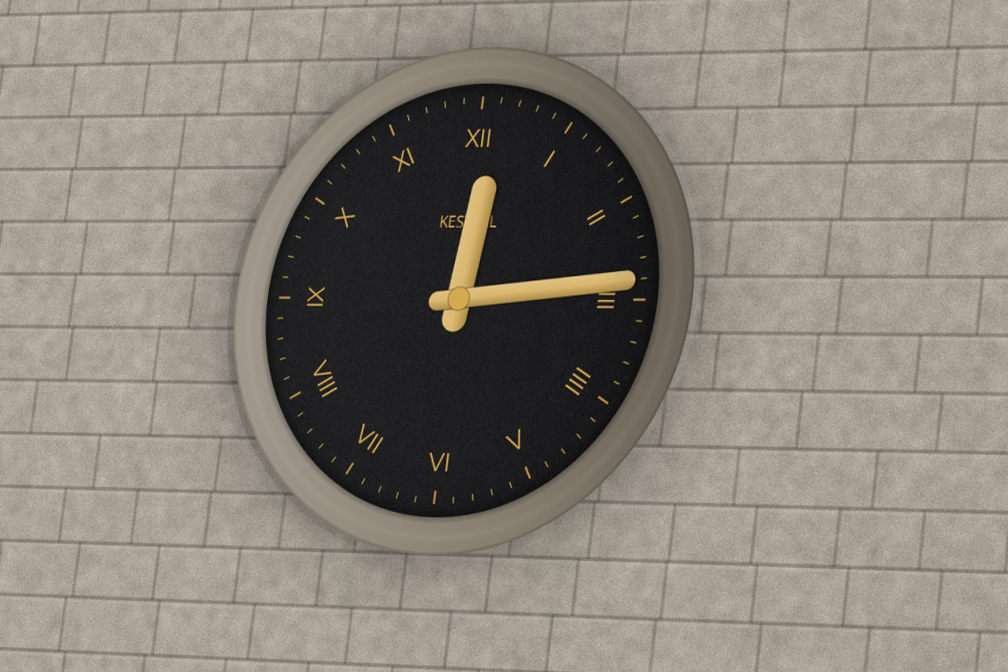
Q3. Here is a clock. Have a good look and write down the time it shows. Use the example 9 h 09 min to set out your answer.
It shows 12 h 14 min
